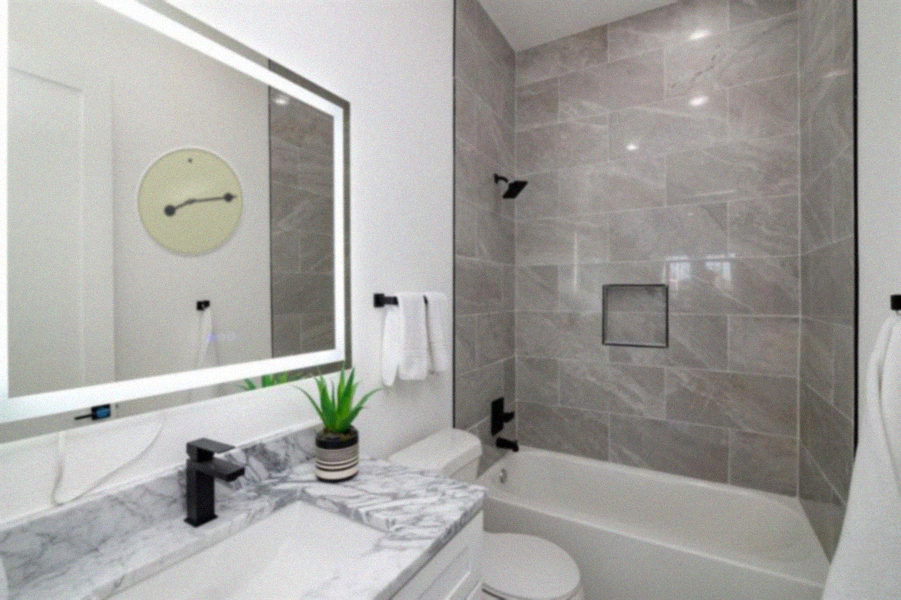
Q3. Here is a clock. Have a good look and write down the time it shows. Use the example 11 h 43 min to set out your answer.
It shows 8 h 14 min
